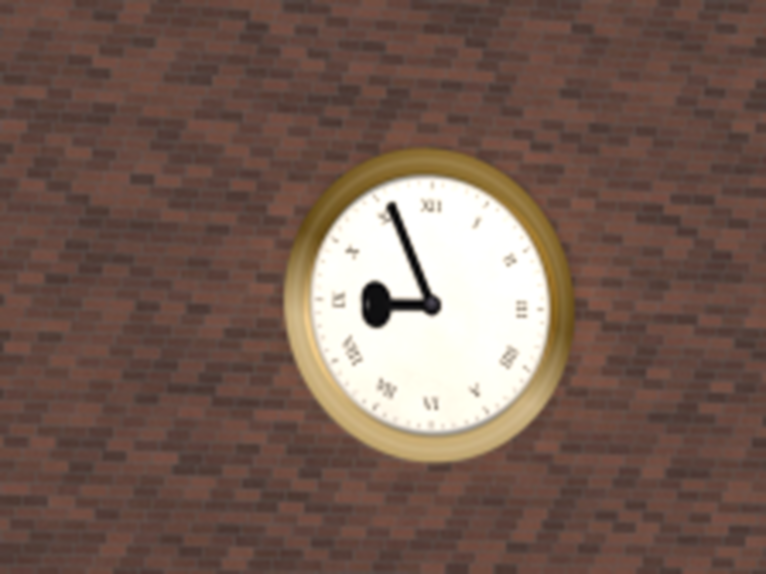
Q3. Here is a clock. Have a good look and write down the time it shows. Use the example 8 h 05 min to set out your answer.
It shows 8 h 56 min
